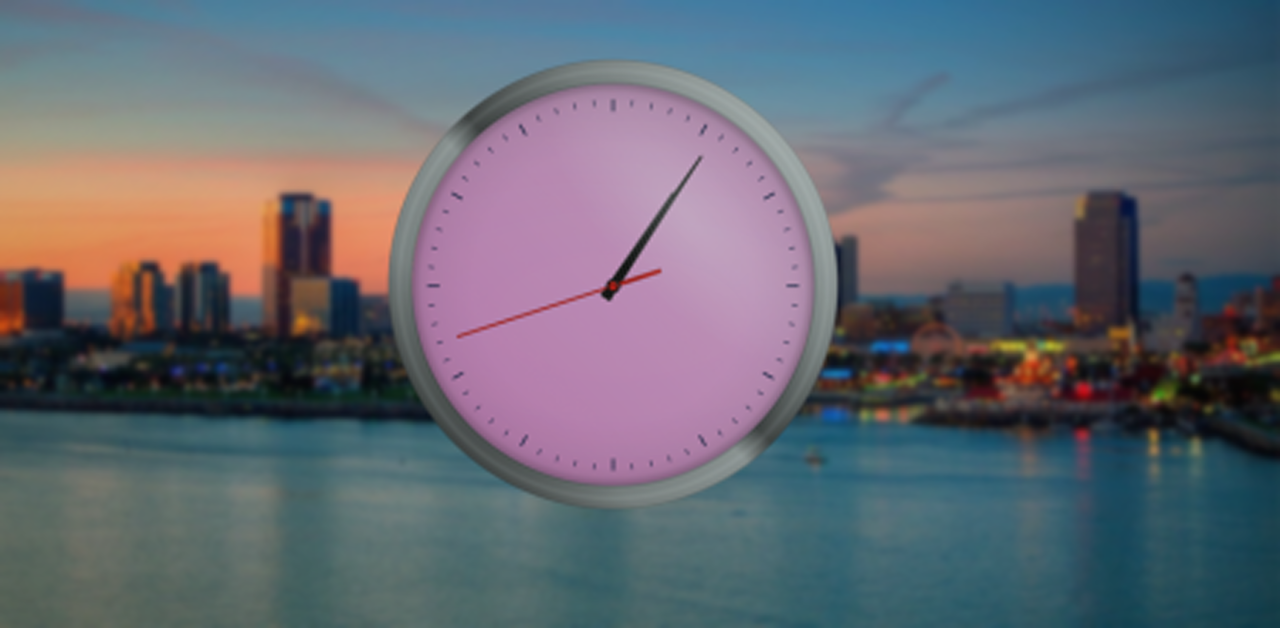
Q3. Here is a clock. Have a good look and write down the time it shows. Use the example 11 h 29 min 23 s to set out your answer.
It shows 1 h 05 min 42 s
